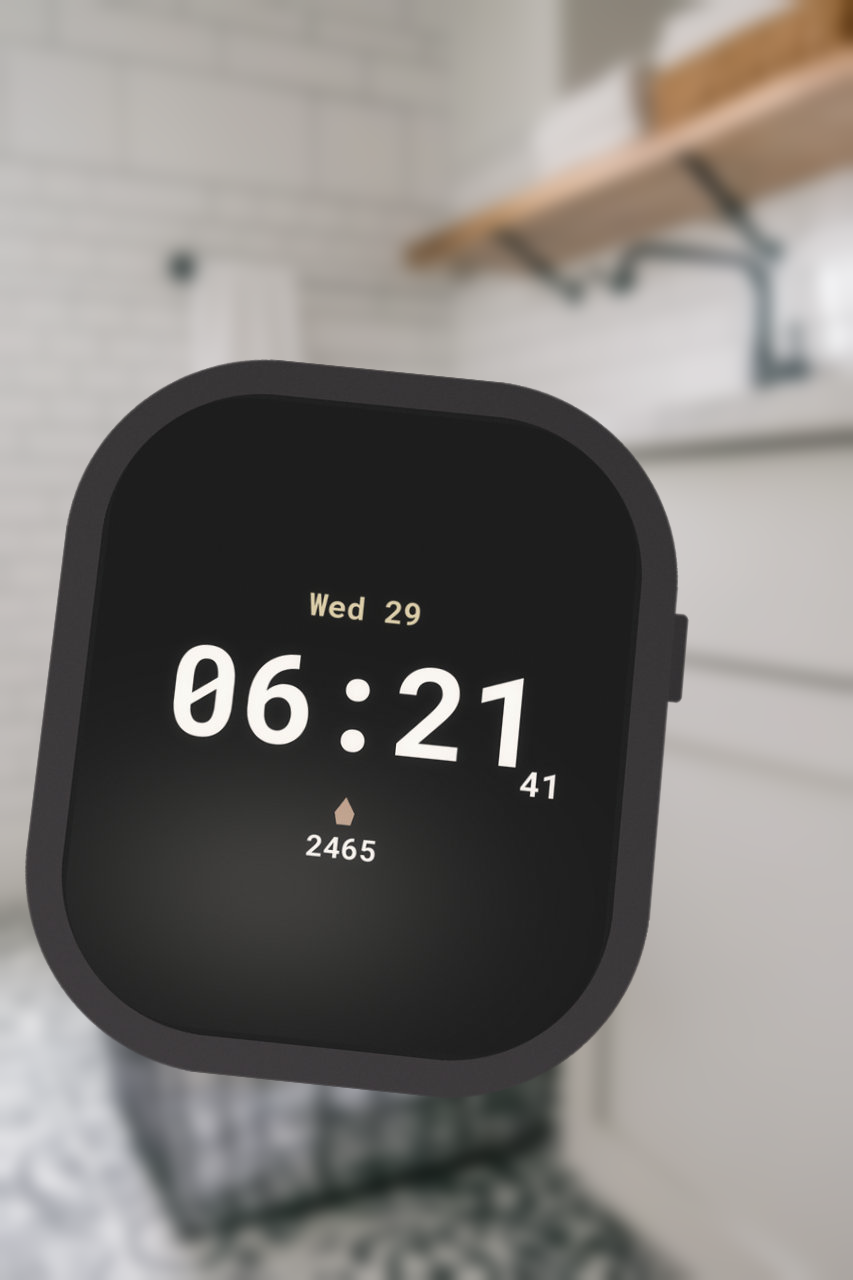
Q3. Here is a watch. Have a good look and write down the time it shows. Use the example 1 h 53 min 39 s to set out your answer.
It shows 6 h 21 min 41 s
